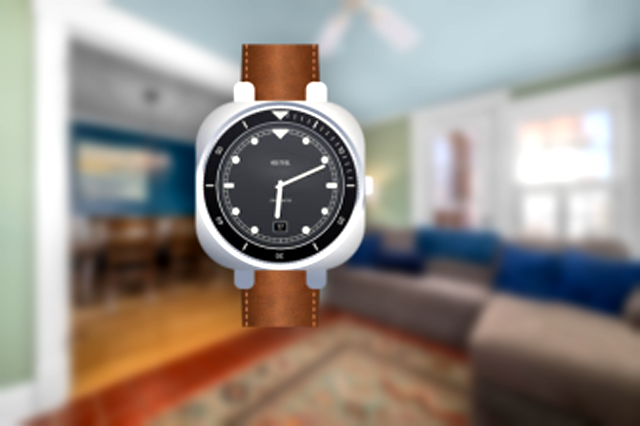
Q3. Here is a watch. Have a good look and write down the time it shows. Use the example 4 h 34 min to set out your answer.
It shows 6 h 11 min
